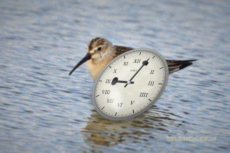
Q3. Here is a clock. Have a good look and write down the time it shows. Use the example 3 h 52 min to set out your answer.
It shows 9 h 04 min
